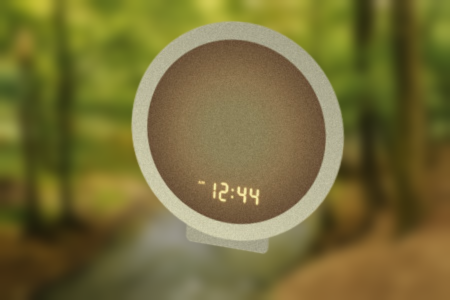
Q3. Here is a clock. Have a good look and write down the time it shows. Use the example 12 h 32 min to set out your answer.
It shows 12 h 44 min
